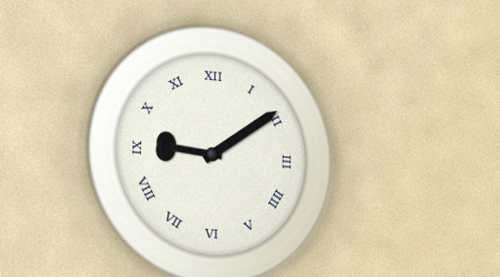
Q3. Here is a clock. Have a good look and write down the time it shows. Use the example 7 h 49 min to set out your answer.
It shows 9 h 09 min
